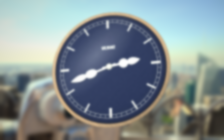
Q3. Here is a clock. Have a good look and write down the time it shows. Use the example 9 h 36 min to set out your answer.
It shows 2 h 42 min
